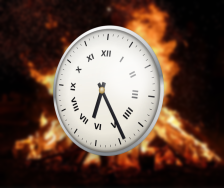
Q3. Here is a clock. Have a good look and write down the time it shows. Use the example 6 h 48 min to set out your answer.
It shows 6 h 24 min
